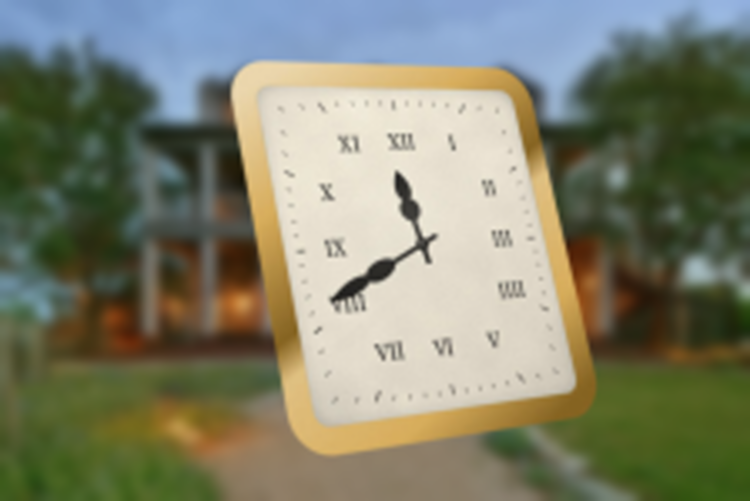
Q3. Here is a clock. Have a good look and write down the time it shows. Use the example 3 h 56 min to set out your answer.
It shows 11 h 41 min
